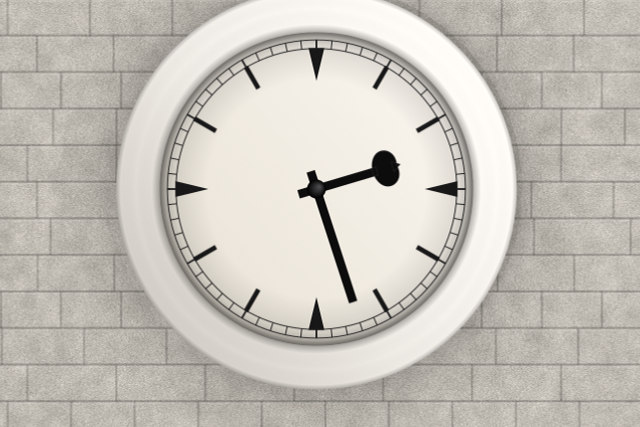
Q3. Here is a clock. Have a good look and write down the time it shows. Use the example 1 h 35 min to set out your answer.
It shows 2 h 27 min
